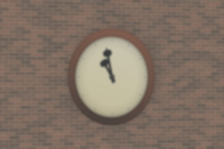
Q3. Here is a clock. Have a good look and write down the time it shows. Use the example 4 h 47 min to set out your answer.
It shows 10 h 58 min
